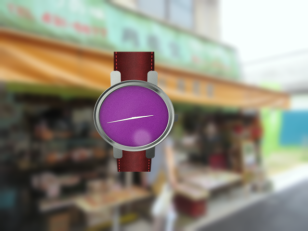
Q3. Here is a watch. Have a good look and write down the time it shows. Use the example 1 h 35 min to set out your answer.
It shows 2 h 43 min
